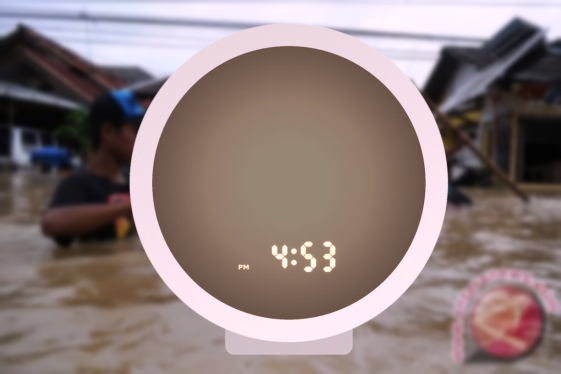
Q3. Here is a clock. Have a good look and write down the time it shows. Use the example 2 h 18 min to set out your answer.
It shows 4 h 53 min
